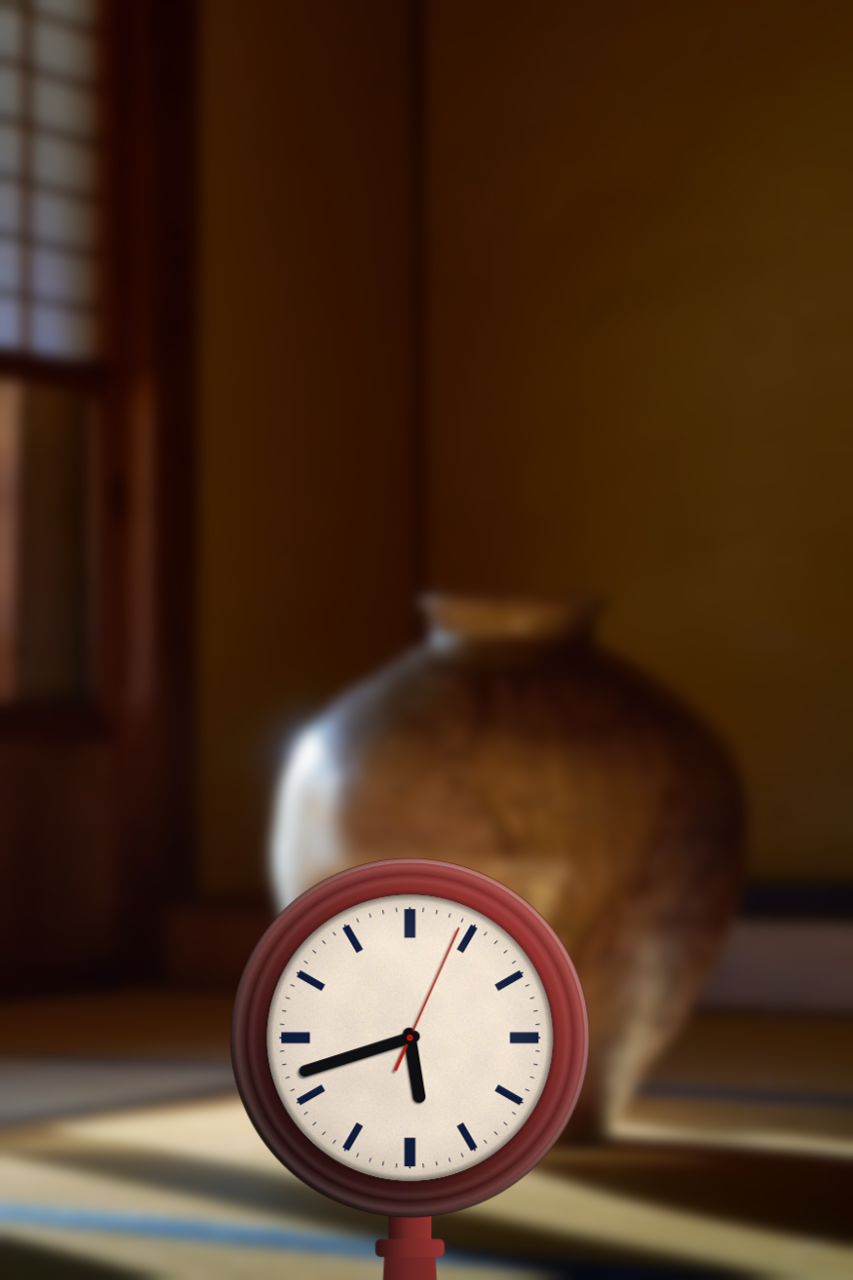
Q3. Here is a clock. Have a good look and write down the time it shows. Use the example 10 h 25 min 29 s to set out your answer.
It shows 5 h 42 min 04 s
